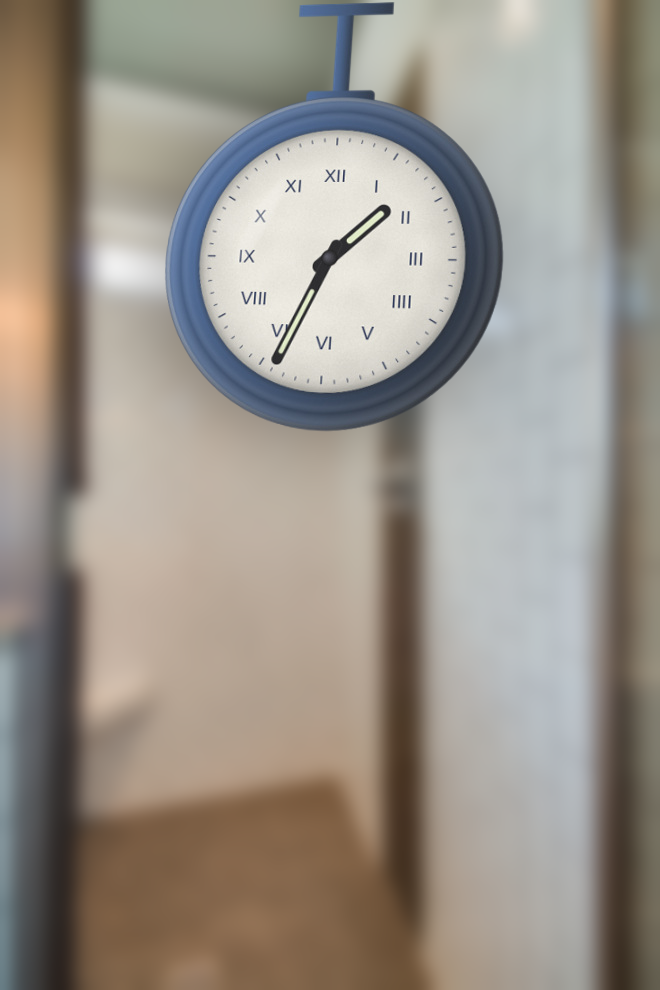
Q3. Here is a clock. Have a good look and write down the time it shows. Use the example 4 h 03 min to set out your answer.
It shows 1 h 34 min
